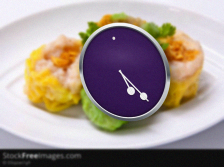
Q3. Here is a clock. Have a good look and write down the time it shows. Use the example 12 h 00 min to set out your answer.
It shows 5 h 24 min
